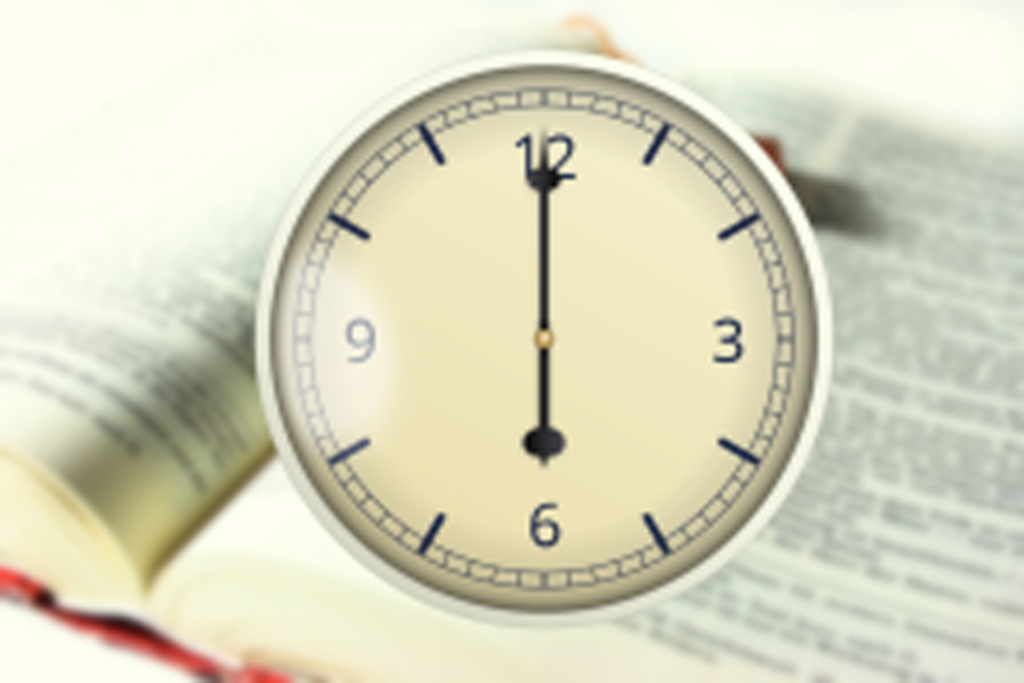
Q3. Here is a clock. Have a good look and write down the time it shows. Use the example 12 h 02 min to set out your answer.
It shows 6 h 00 min
